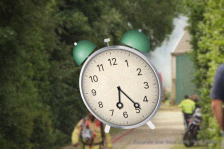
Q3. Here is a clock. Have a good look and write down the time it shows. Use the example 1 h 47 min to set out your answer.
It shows 6 h 24 min
